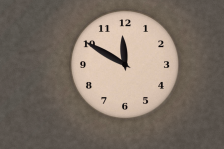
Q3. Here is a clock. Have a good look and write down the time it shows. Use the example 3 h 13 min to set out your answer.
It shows 11 h 50 min
